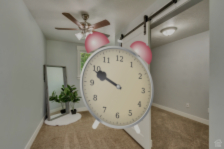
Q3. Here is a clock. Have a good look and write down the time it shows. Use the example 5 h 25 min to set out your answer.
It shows 9 h 49 min
